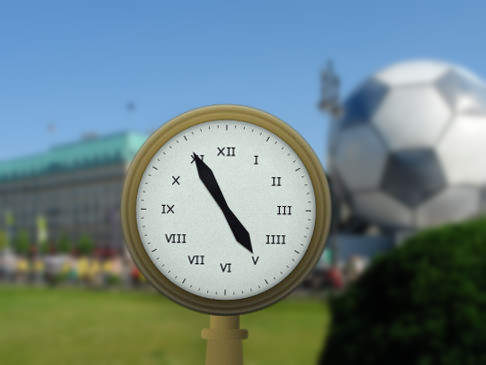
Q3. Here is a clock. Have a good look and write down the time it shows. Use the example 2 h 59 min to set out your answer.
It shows 4 h 55 min
